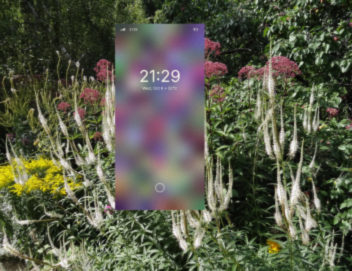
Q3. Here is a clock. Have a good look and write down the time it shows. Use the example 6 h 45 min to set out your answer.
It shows 21 h 29 min
